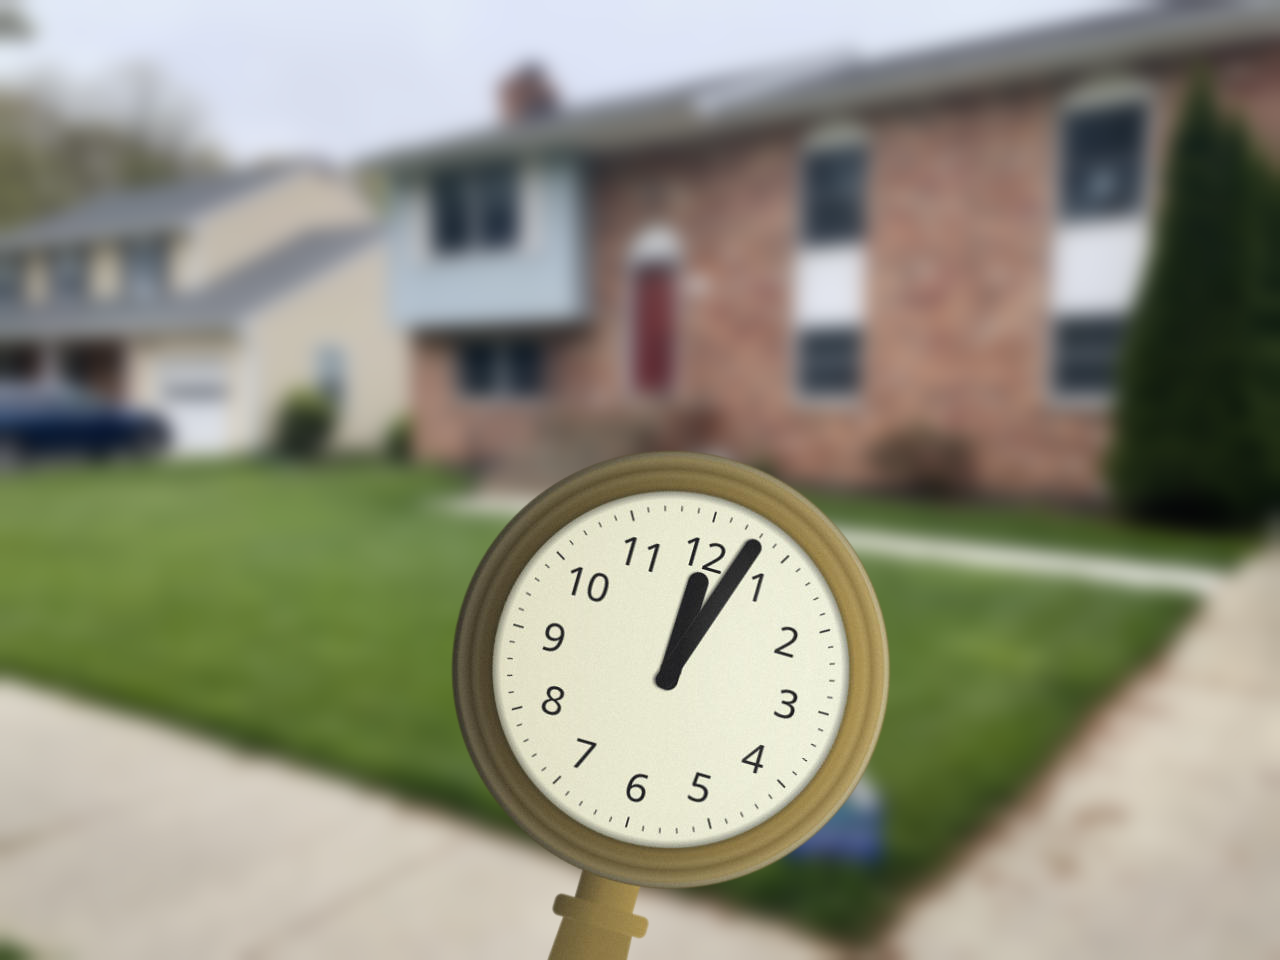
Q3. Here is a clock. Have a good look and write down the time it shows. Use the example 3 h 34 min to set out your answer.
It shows 12 h 03 min
